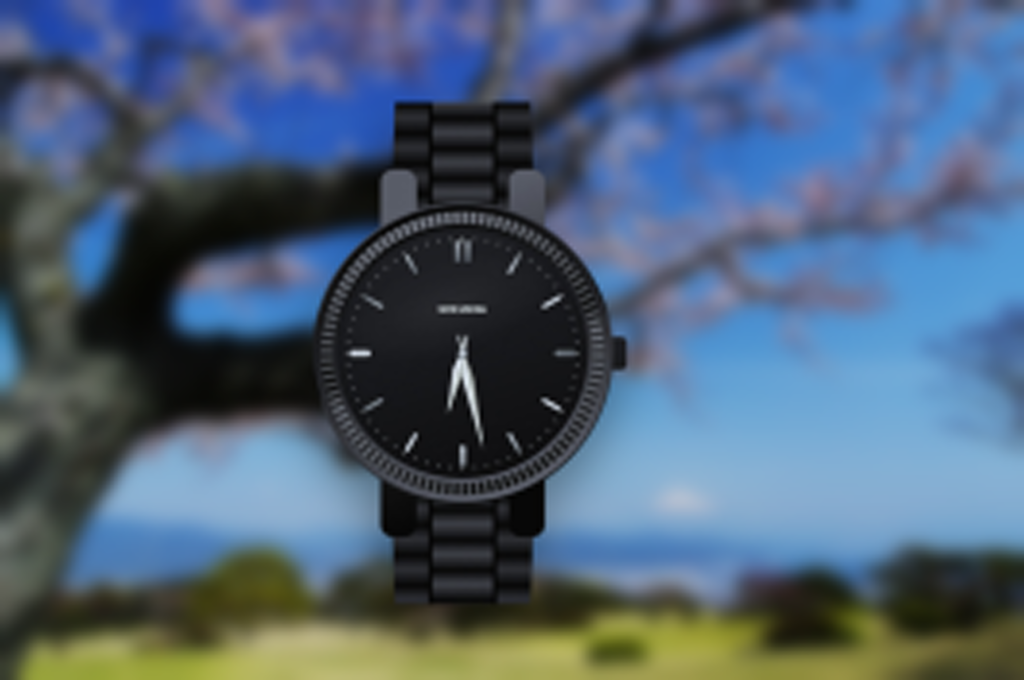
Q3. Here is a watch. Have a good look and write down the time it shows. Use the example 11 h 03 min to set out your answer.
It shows 6 h 28 min
